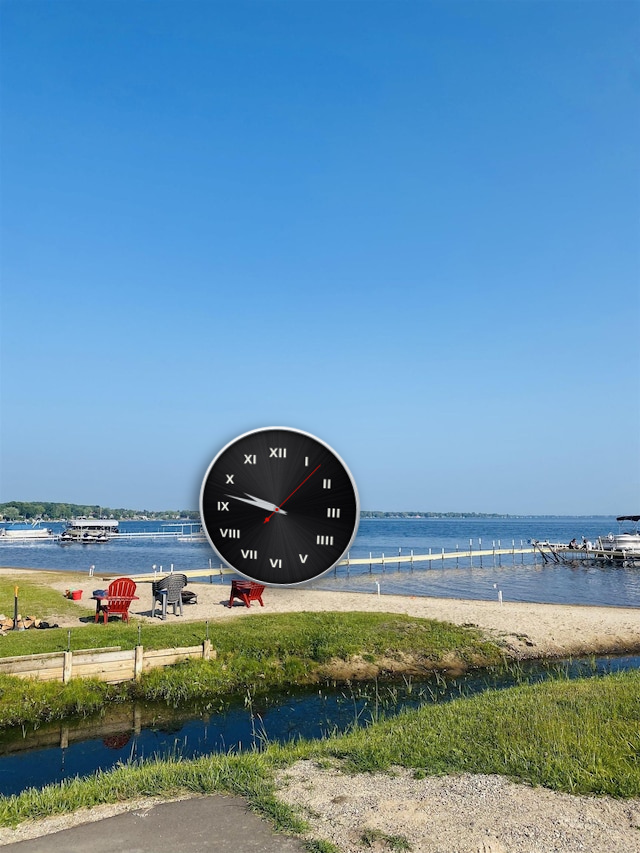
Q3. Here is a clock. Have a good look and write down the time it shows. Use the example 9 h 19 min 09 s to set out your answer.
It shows 9 h 47 min 07 s
